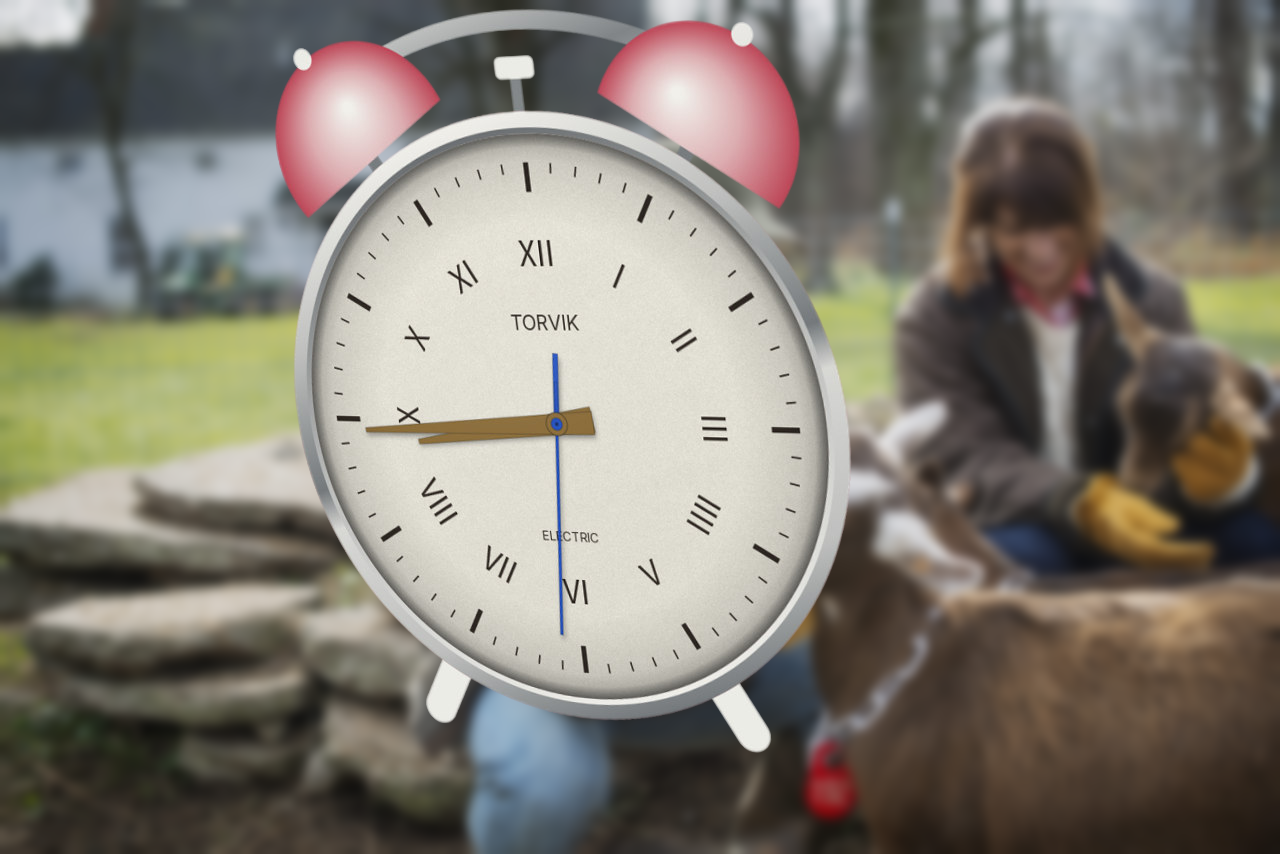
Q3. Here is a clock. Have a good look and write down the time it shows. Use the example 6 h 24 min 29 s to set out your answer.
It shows 8 h 44 min 31 s
